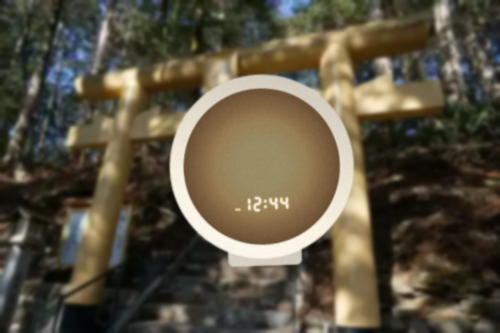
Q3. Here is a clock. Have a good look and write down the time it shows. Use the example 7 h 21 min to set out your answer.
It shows 12 h 44 min
